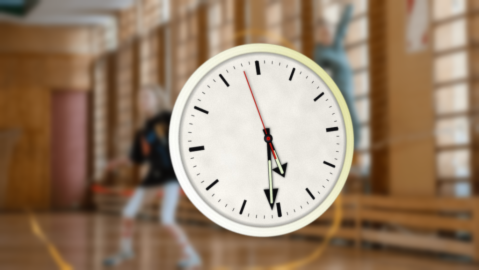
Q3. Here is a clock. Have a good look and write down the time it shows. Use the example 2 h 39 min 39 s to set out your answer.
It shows 5 h 30 min 58 s
